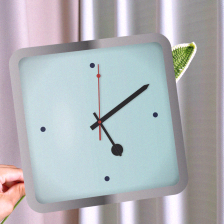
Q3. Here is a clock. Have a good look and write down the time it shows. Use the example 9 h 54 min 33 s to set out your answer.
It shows 5 h 10 min 01 s
